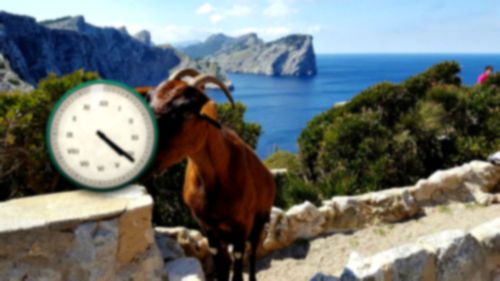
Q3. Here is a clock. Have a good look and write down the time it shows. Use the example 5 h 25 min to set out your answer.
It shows 4 h 21 min
